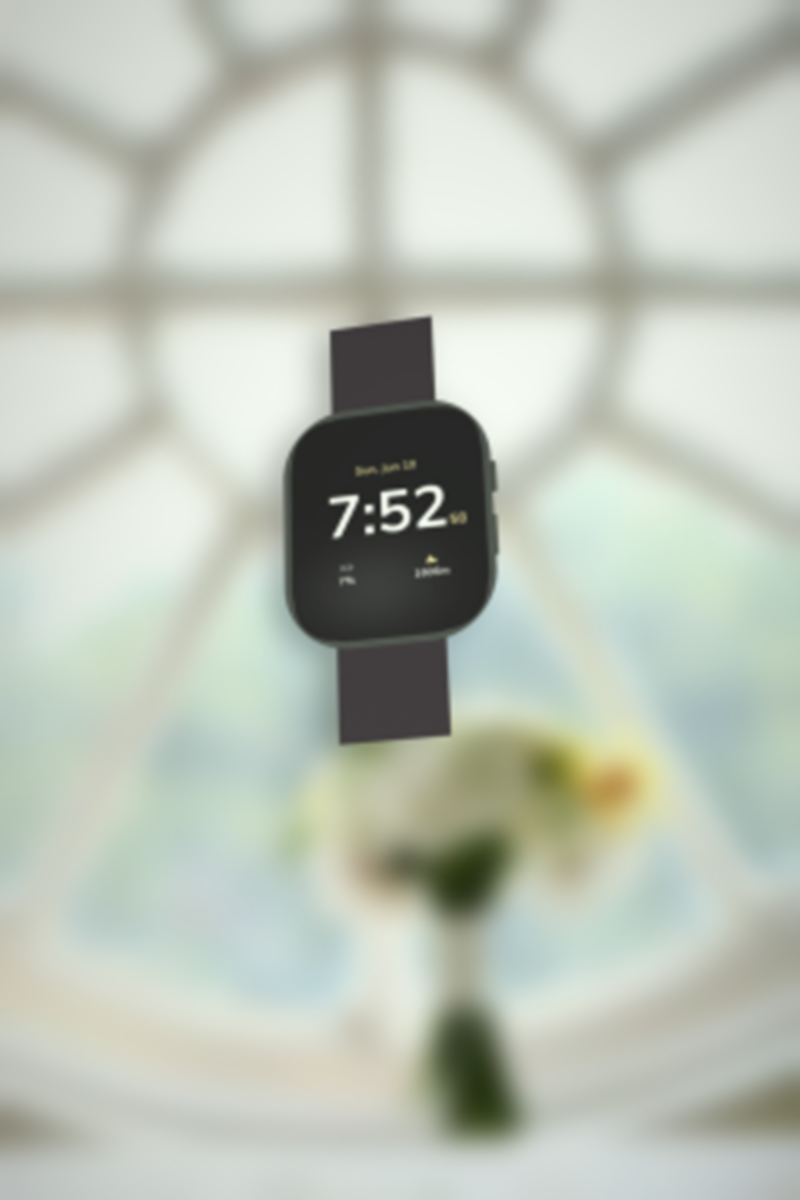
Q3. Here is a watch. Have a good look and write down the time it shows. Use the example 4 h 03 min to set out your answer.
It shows 7 h 52 min
